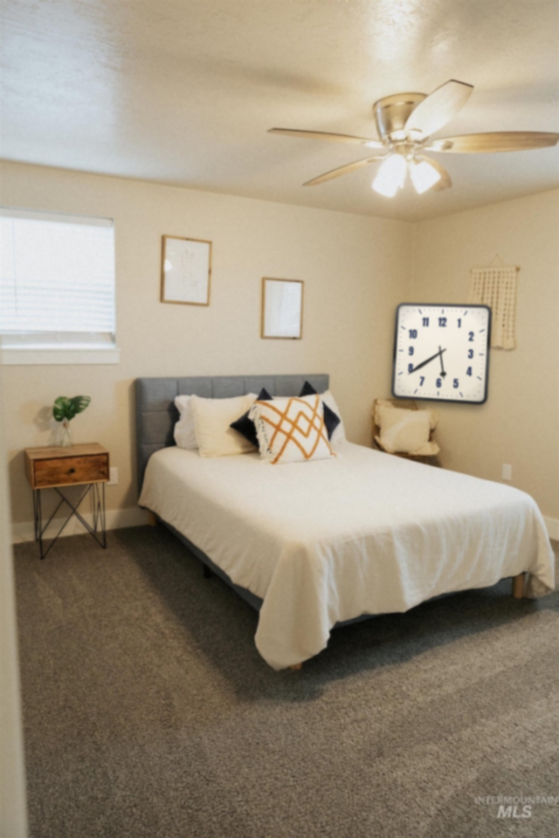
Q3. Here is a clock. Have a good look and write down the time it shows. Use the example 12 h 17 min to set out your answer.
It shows 5 h 39 min
